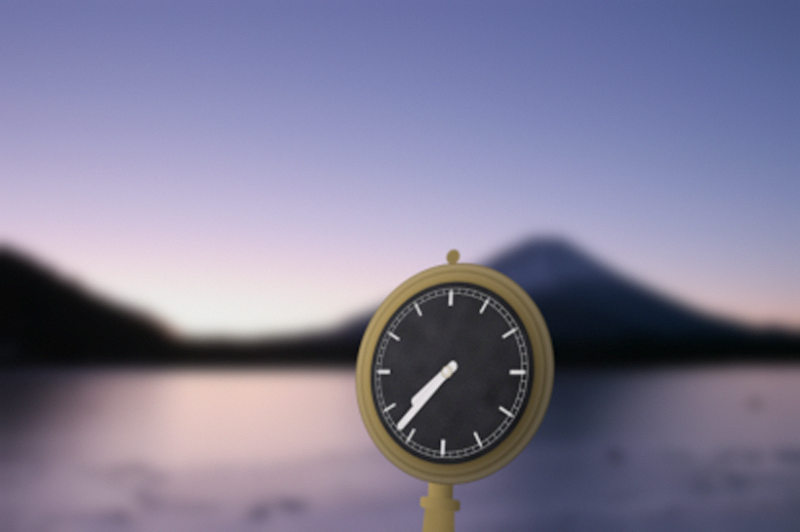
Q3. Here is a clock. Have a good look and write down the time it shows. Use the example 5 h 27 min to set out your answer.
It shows 7 h 37 min
